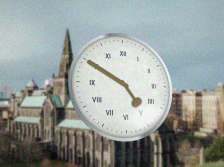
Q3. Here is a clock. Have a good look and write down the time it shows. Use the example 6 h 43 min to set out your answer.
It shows 4 h 50 min
